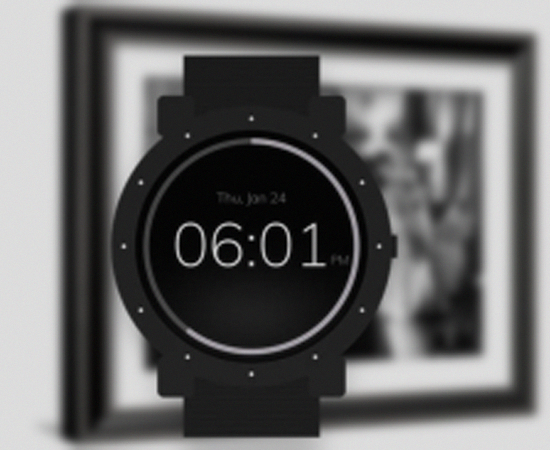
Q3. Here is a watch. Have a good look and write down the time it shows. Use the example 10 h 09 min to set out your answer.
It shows 6 h 01 min
